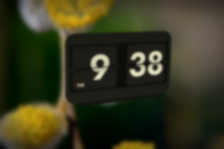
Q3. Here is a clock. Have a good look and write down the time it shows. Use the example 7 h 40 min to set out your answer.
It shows 9 h 38 min
